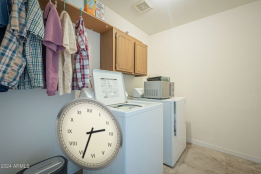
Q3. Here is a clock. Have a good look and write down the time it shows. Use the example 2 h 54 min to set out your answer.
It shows 2 h 34 min
